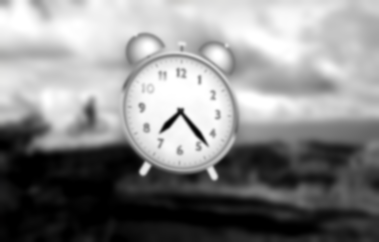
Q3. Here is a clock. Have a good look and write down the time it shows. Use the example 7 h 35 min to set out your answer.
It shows 7 h 23 min
